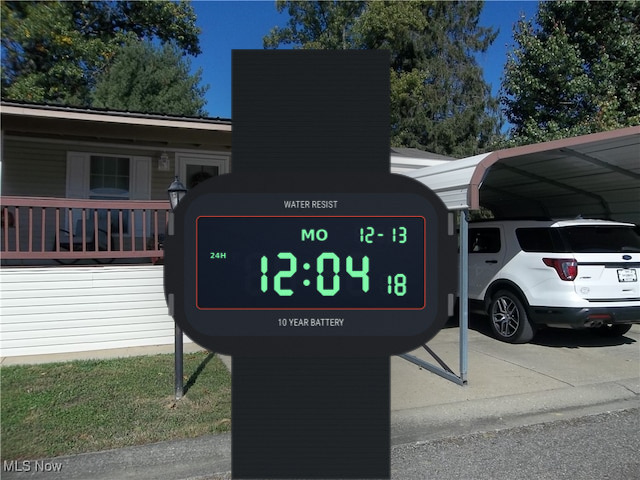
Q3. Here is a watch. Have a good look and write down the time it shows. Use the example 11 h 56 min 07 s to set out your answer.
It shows 12 h 04 min 18 s
